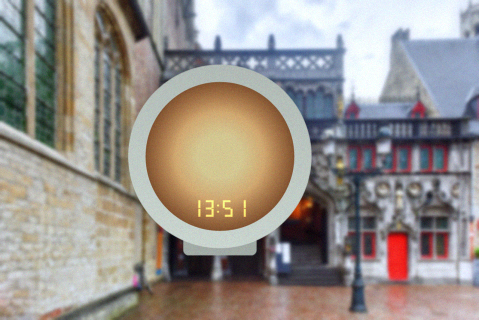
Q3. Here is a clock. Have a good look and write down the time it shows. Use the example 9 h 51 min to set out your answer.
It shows 13 h 51 min
